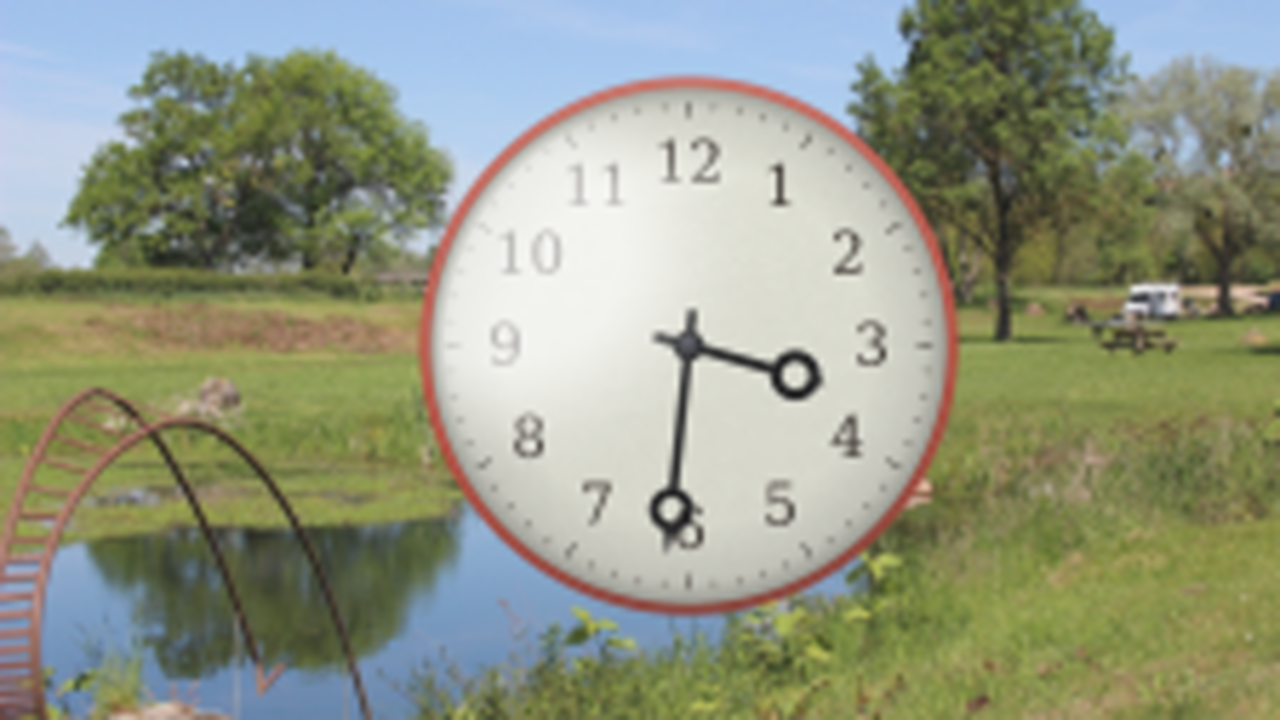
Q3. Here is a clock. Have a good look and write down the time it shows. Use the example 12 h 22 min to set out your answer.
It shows 3 h 31 min
